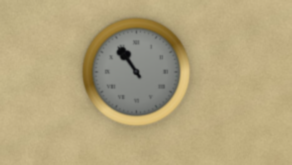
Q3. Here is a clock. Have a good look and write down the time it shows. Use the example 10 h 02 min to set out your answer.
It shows 10 h 54 min
